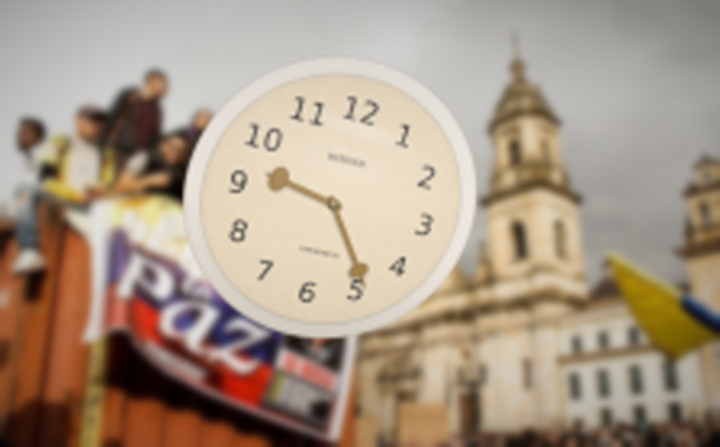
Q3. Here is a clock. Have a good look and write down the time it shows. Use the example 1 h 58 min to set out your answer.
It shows 9 h 24 min
